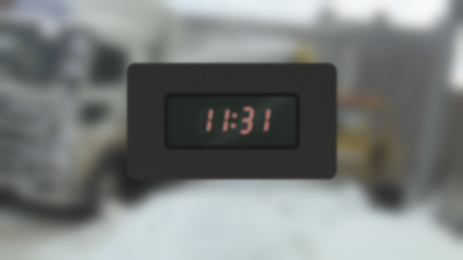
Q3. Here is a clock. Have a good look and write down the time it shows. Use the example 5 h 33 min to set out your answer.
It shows 11 h 31 min
